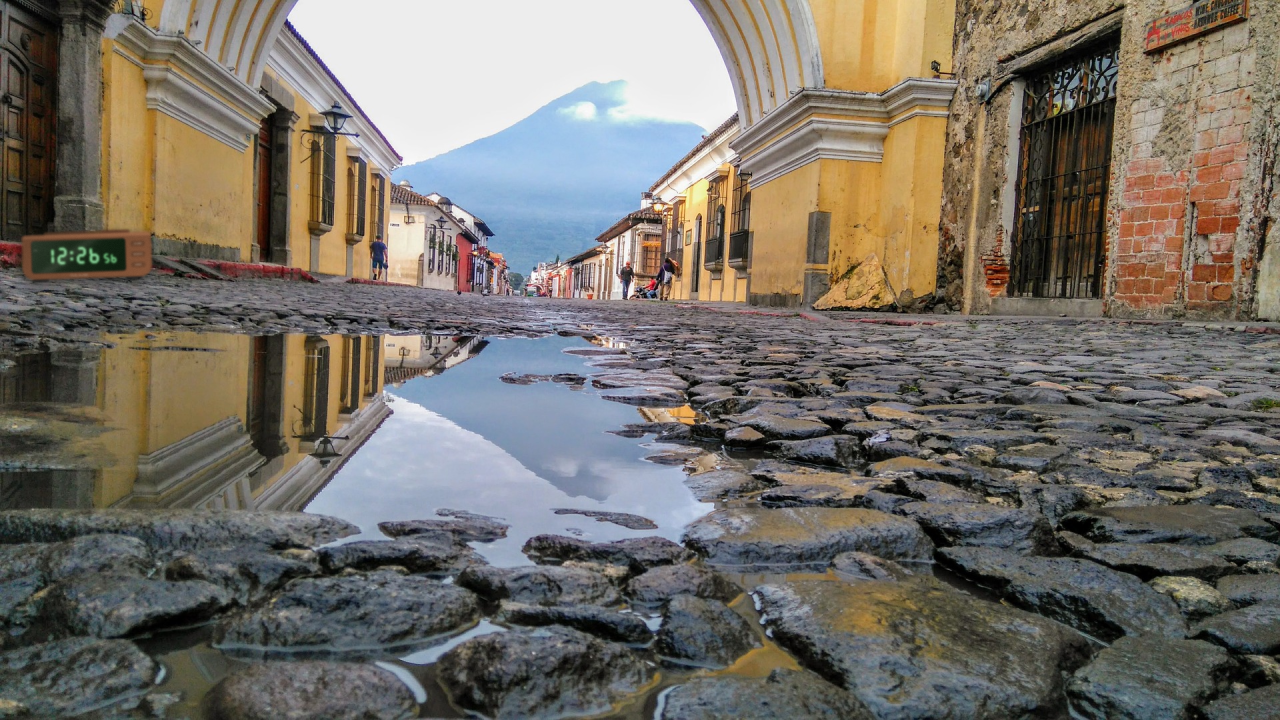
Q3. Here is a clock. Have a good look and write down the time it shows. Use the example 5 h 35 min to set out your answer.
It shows 12 h 26 min
